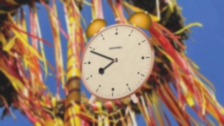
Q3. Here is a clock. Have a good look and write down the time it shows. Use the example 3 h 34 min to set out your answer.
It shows 7 h 49 min
